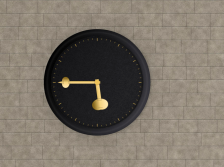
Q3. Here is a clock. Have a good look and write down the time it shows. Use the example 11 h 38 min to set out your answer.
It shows 5 h 45 min
